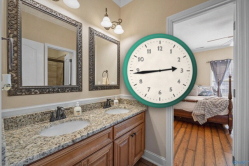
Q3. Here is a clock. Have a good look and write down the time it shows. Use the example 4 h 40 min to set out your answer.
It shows 2 h 44 min
